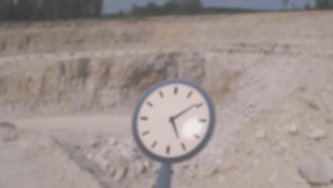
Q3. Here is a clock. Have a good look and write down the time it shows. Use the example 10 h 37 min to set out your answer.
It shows 5 h 09 min
